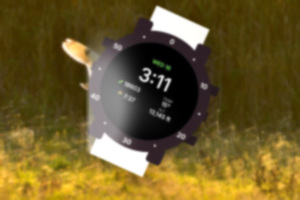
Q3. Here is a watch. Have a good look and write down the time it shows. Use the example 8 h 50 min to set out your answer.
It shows 3 h 11 min
